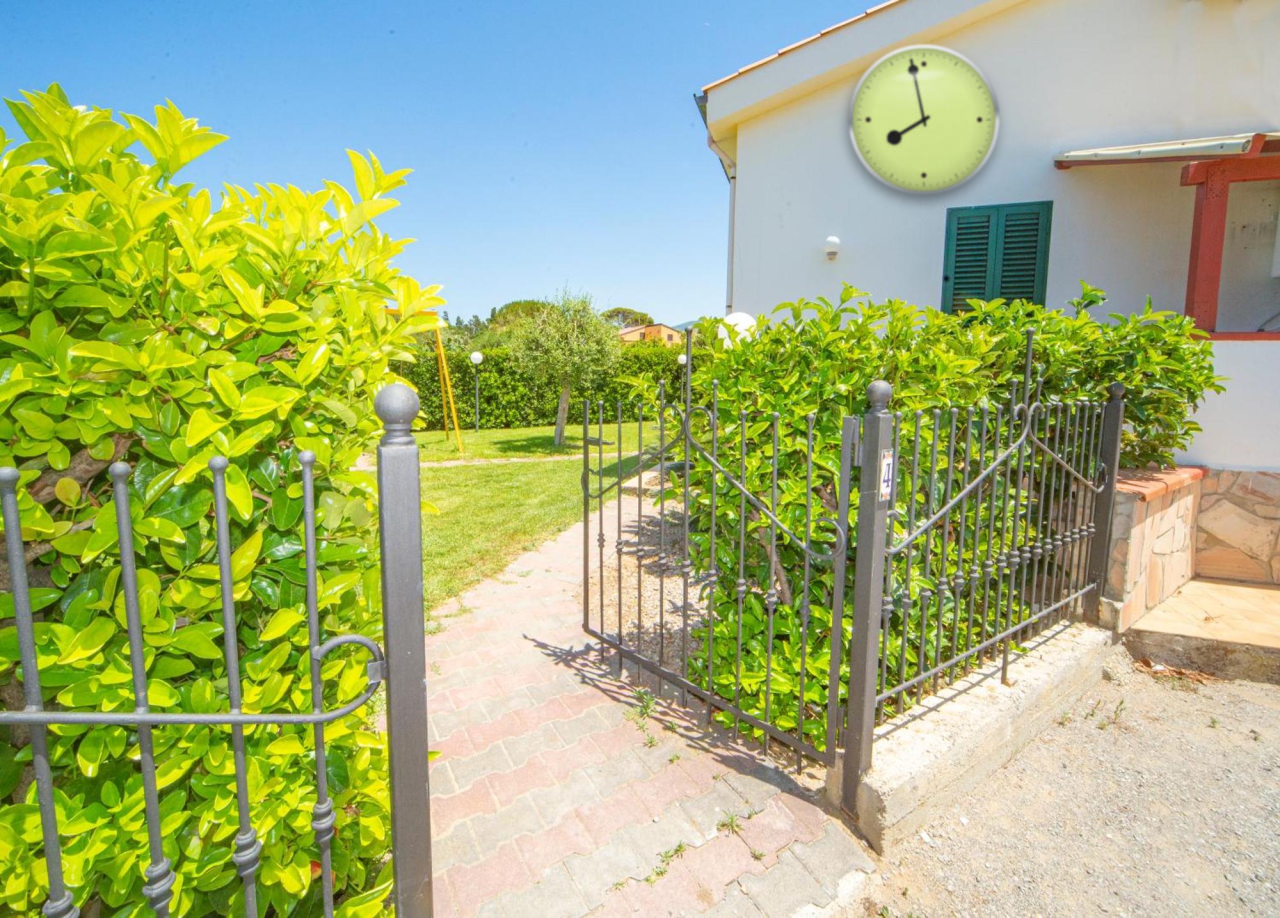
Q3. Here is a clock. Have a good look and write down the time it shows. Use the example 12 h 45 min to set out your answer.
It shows 7 h 58 min
